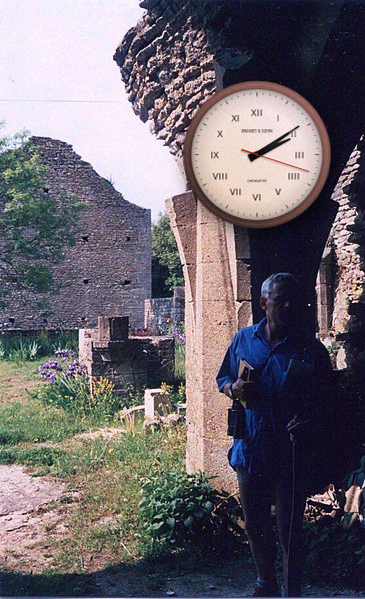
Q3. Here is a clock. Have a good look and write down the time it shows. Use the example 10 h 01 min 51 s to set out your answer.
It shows 2 h 09 min 18 s
